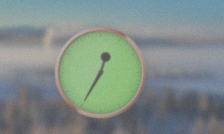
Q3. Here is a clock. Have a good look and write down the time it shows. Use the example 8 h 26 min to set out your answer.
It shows 12 h 35 min
